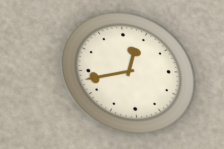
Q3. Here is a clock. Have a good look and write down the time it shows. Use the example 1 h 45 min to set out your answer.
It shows 12 h 43 min
